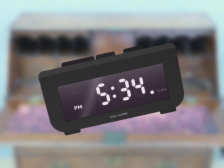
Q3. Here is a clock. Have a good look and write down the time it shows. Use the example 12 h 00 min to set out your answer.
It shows 5 h 34 min
